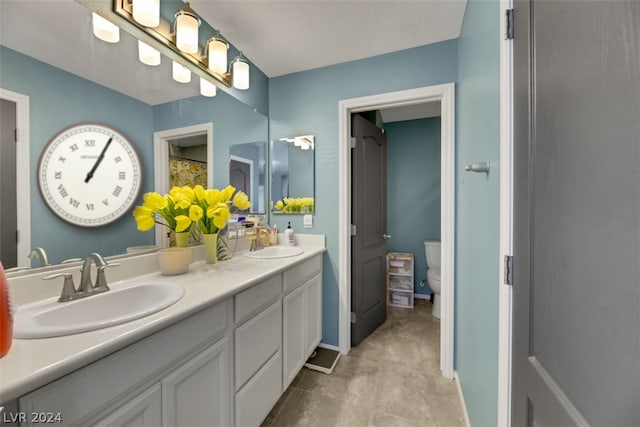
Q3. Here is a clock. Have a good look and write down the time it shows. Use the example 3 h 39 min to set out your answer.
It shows 1 h 05 min
